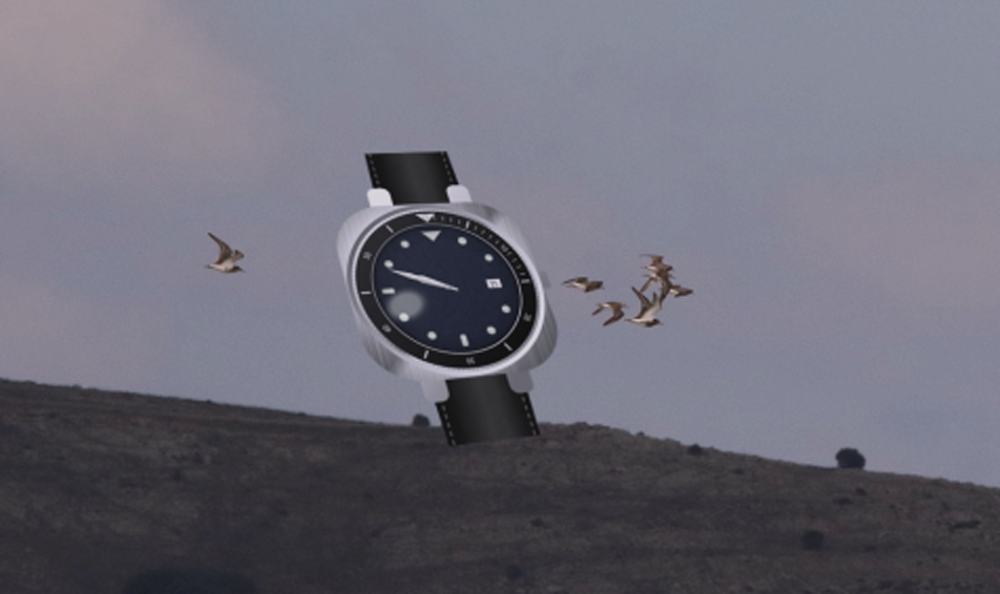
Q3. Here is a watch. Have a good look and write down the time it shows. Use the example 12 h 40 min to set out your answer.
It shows 9 h 49 min
